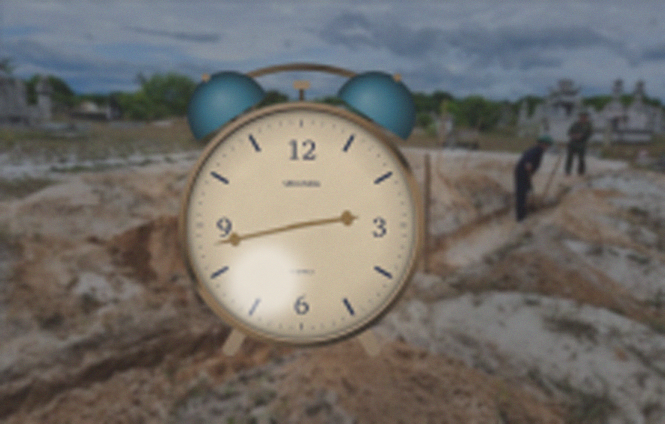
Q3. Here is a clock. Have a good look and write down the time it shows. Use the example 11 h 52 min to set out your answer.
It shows 2 h 43 min
